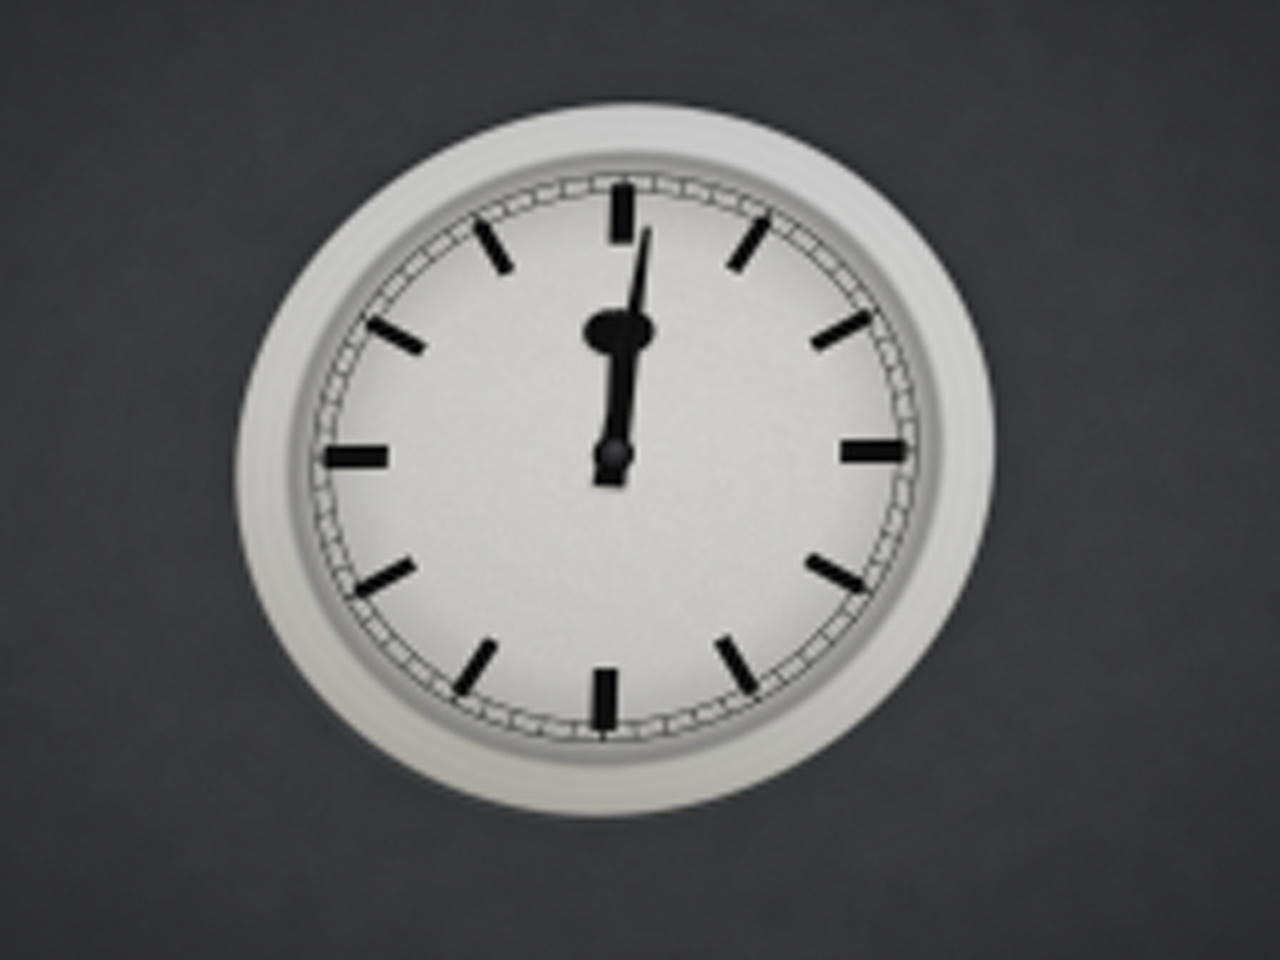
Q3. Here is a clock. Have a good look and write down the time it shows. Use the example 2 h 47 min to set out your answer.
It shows 12 h 01 min
